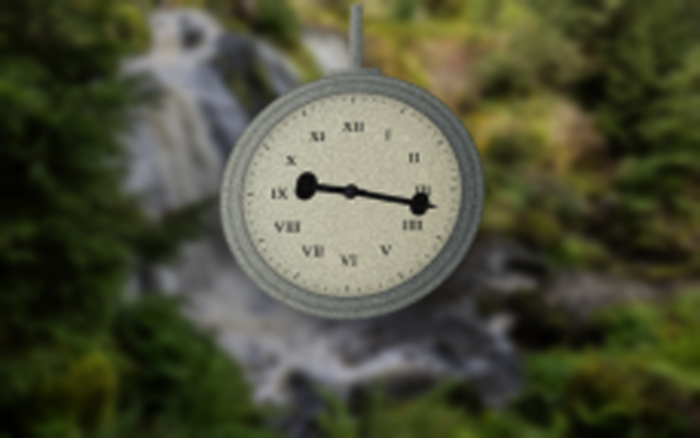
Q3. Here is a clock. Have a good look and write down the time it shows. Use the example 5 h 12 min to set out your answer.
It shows 9 h 17 min
